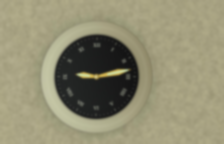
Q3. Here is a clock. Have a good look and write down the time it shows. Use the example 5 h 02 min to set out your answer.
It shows 9 h 13 min
